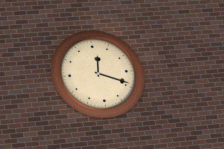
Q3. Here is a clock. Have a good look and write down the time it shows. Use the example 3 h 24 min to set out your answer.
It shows 12 h 19 min
